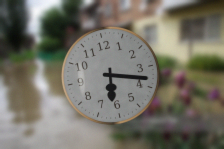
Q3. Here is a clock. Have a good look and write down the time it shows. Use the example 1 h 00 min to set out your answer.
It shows 6 h 18 min
